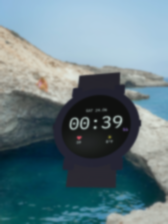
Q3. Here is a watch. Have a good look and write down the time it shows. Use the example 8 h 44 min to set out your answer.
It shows 0 h 39 min
